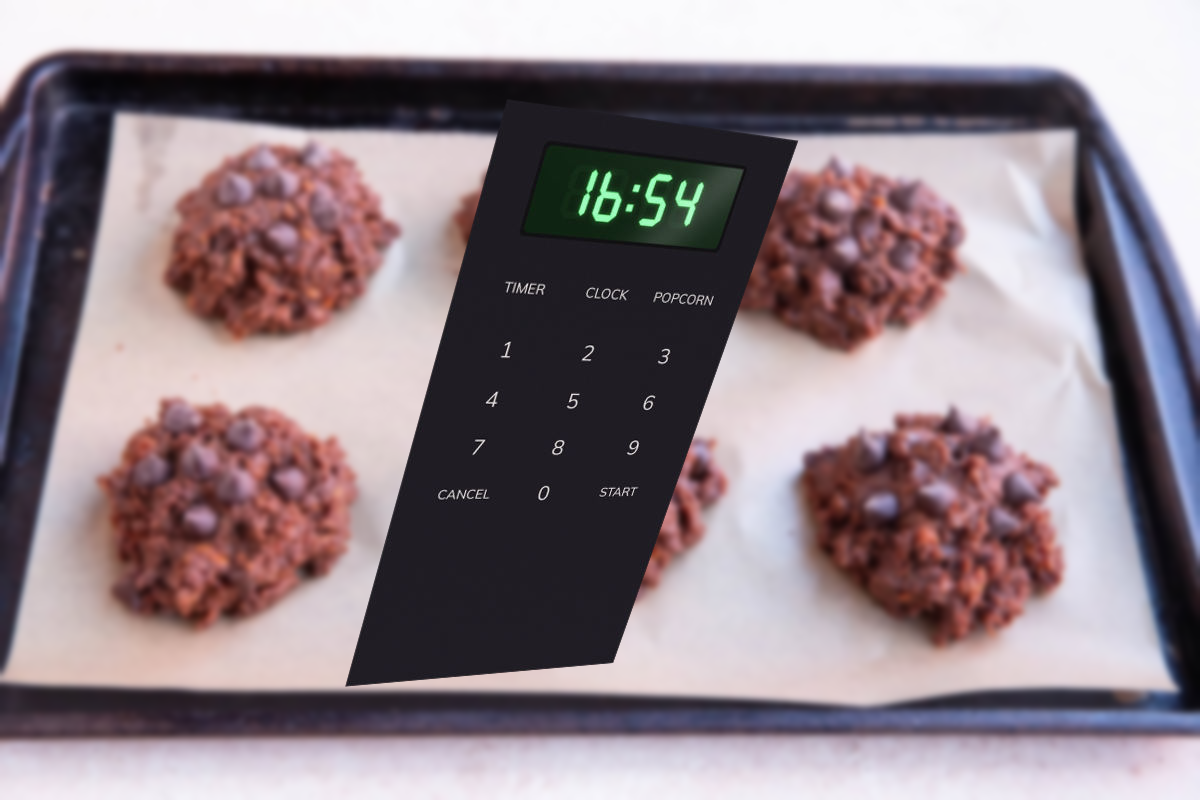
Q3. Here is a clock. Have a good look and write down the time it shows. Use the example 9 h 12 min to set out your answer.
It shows 16 h 54 min
